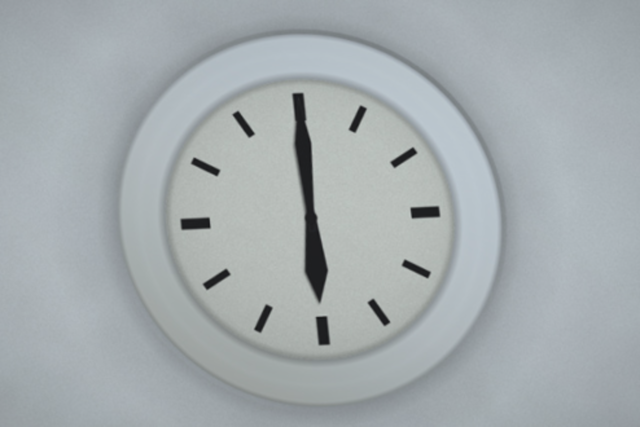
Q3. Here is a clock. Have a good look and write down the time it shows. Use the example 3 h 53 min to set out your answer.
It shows 6 h 00 min
